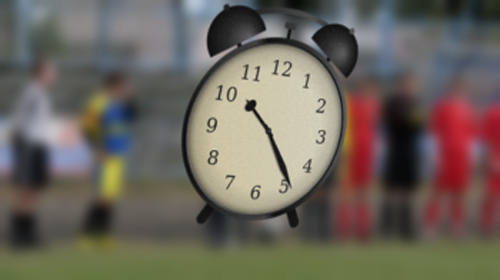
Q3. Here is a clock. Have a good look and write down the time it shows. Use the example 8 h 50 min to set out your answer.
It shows 10 h 24 min
